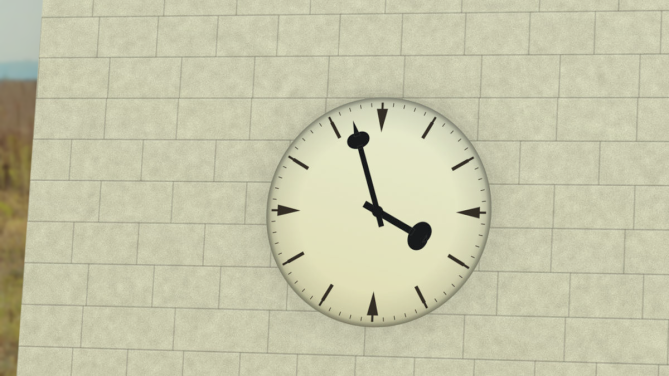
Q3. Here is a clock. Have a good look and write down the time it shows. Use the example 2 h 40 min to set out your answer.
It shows 3 h 57 min
